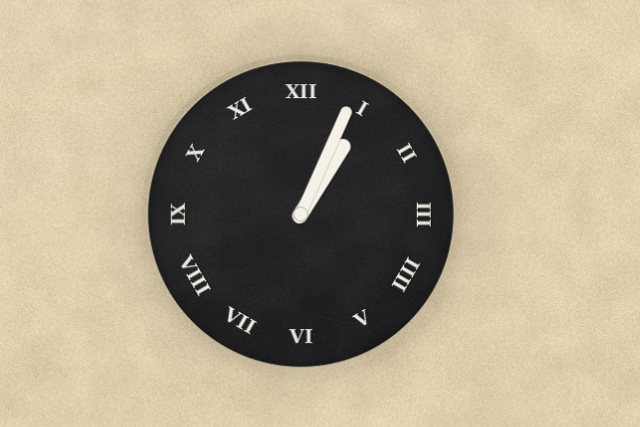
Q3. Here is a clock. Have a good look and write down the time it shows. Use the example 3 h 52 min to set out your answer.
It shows 1 h 04 min
